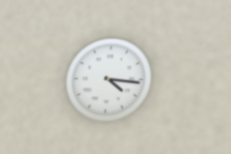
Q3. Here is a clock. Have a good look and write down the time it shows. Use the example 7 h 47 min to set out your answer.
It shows 4 h 16 min
